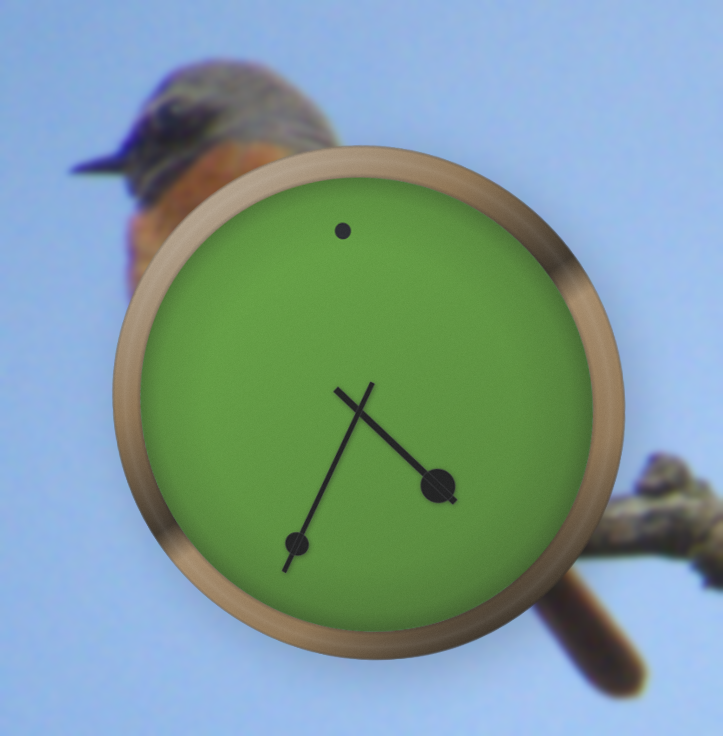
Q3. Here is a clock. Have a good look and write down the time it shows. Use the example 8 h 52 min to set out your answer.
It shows 4 h 35 min
